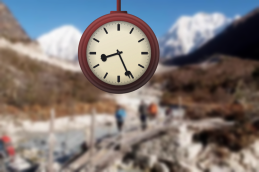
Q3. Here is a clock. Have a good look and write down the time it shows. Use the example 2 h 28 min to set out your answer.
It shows 8 h 26 min
